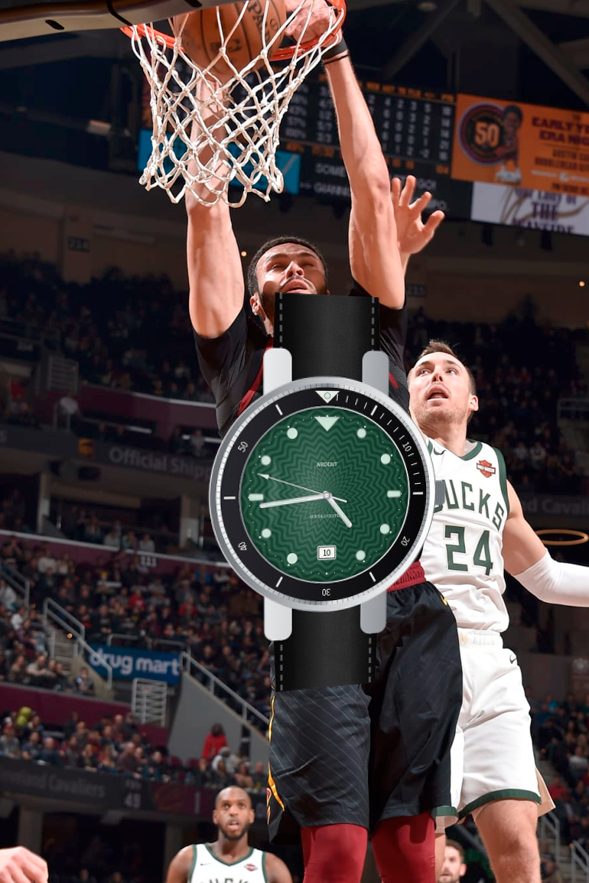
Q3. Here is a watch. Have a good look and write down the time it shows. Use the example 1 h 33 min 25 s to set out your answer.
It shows 4 h 43 min 48 s
